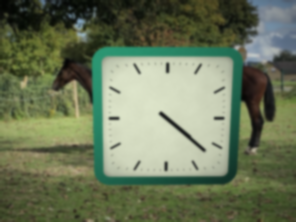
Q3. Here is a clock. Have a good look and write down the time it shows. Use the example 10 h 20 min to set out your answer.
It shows 4 h 22 min
